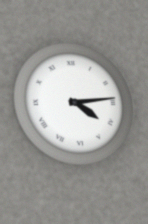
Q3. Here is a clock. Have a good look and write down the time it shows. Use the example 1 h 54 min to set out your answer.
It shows 4 h 14 min
